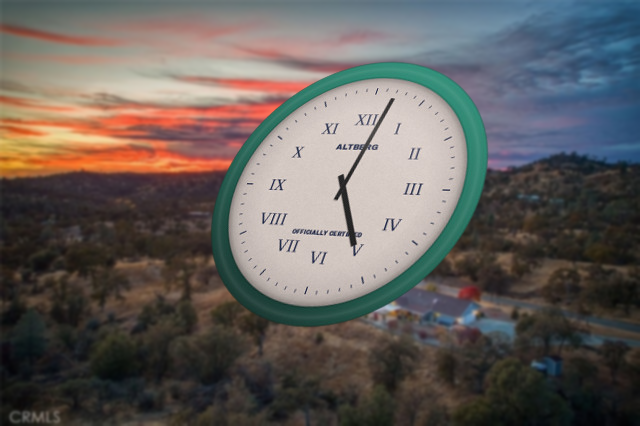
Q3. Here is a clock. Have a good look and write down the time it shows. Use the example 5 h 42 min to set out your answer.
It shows 5 h 02 min
